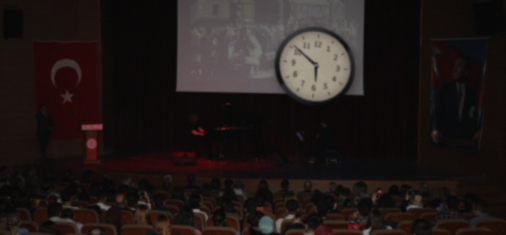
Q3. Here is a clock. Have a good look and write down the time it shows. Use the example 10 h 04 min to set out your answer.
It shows 5 h 51 min
